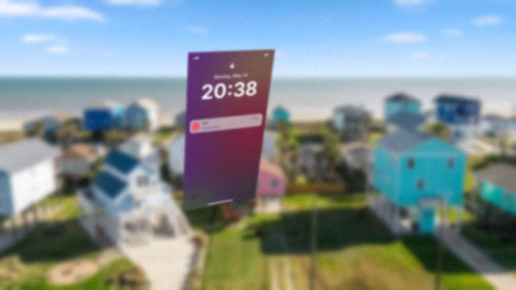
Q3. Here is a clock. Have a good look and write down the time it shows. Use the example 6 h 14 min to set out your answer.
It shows 20 h 38 min
